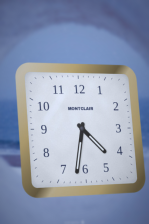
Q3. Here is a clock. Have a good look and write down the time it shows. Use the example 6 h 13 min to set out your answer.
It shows 4 h 32 min
